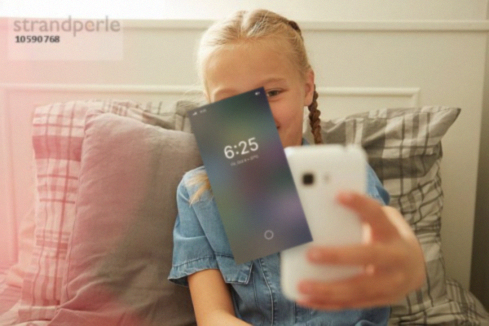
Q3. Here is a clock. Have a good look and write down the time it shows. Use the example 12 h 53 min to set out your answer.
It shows 6 h 25 min
